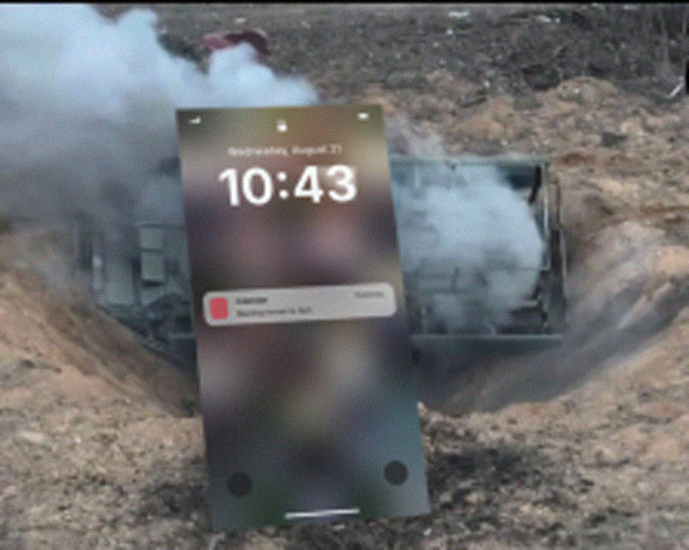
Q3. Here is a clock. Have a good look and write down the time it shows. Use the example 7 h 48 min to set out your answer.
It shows 10 h 43 min
